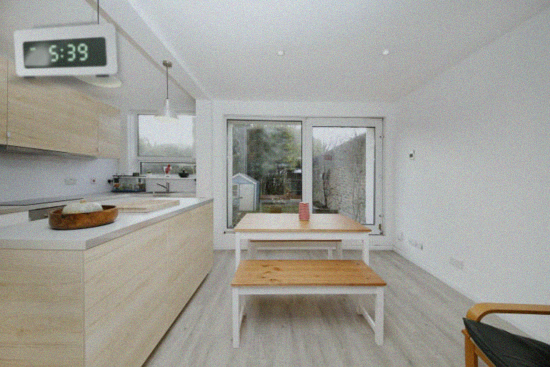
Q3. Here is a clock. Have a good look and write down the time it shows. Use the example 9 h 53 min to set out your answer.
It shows 5 h 39 min
